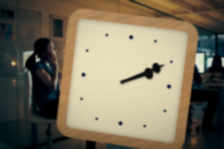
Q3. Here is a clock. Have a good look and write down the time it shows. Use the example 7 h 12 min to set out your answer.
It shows 2 h 10 min
